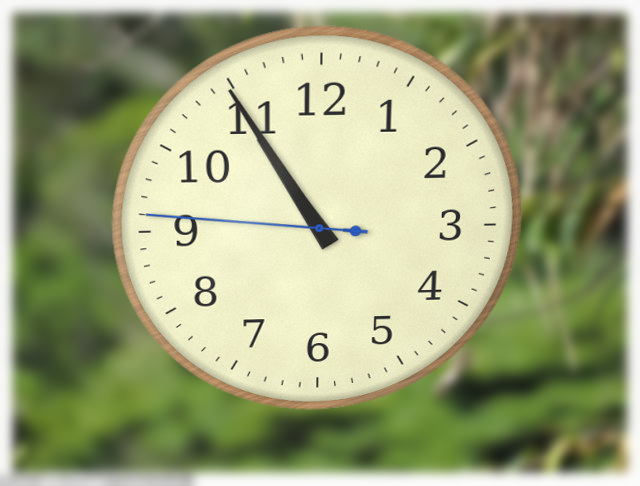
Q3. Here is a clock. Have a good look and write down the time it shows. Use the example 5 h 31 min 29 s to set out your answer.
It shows 10 h 54 min 46 s
